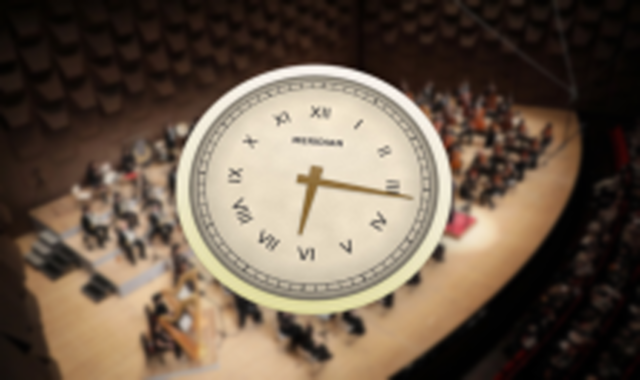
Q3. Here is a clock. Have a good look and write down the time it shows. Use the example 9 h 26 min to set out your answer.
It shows 6 h 16 min
